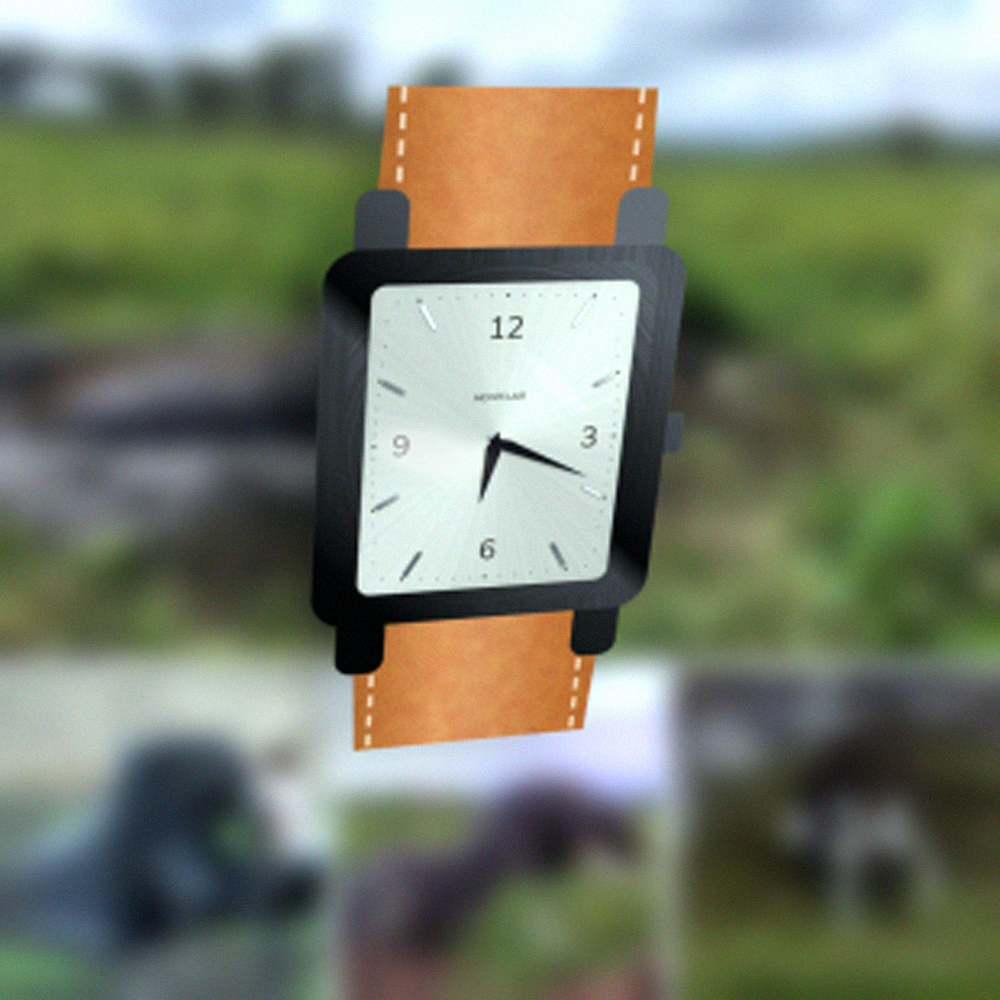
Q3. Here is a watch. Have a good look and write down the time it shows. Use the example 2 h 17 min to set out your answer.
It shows 6 h 19 min
